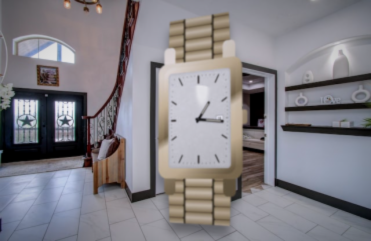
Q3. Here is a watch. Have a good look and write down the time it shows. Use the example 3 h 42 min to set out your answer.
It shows 1 h 16 min
